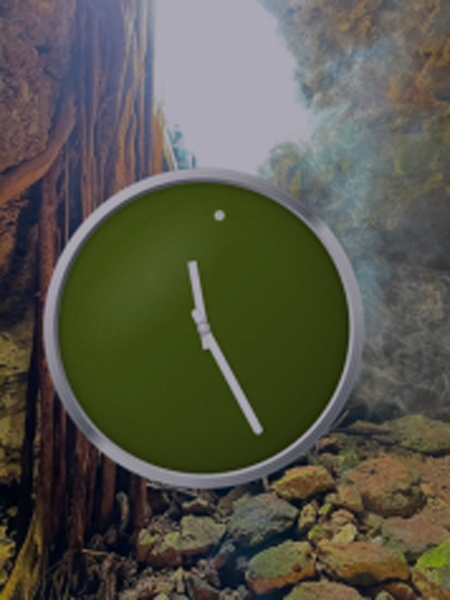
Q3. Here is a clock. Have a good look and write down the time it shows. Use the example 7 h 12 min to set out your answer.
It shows 11 h 24 min
